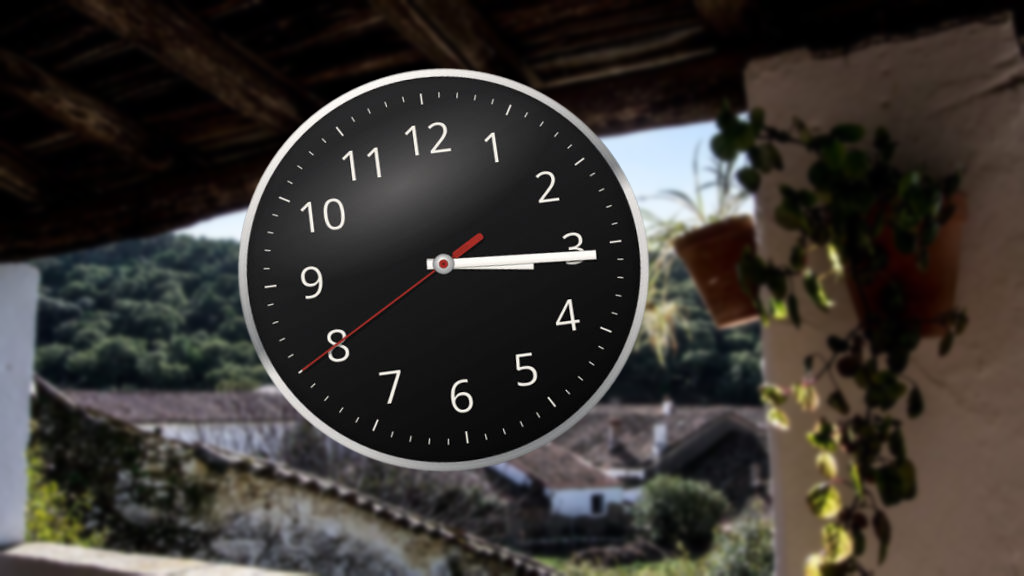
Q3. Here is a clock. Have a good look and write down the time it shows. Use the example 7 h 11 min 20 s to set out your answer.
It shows 3 h 15 min 40 s
